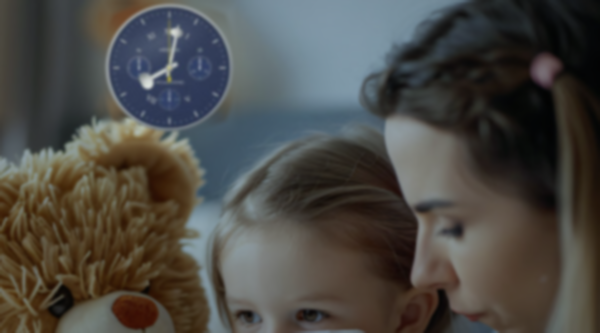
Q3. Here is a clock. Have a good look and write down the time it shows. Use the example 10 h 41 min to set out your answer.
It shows 8 h 02 min
